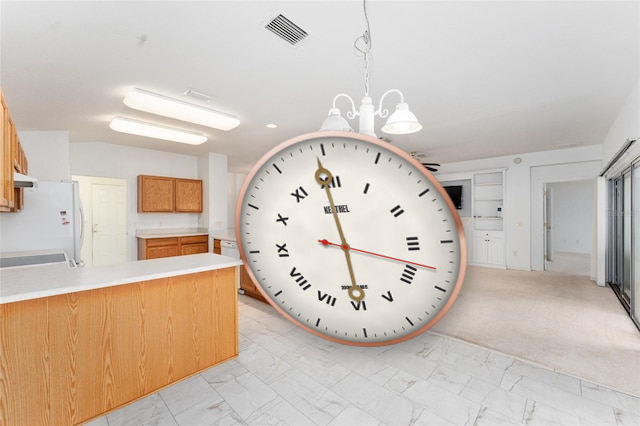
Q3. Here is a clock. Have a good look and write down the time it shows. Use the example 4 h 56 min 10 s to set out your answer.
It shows 5 h 59 min 18 s
